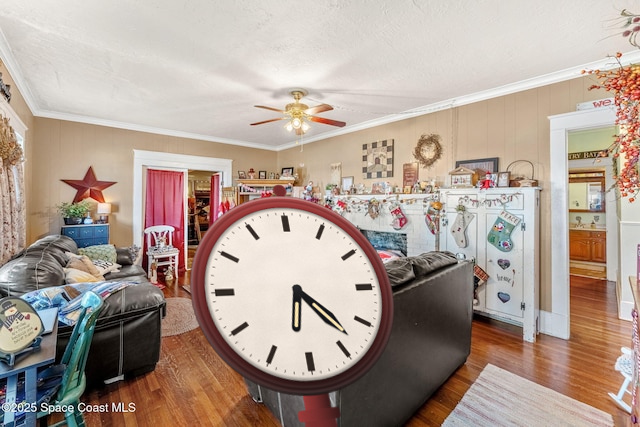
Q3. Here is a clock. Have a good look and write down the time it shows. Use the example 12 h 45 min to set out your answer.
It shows 6 h 23 min
